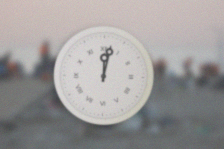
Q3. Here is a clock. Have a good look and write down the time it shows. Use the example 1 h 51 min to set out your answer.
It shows 12 h 02 min
